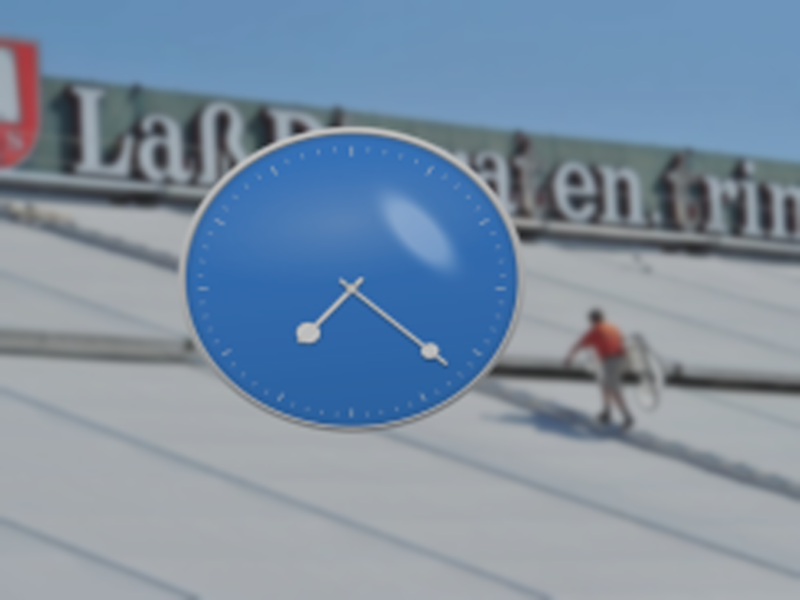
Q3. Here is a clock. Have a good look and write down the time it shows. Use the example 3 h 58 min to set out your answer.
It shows 7 h 22 min
